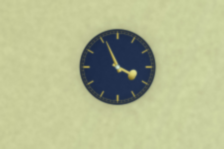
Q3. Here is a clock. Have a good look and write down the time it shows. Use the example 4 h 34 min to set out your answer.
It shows 3 h 56 min
